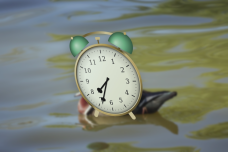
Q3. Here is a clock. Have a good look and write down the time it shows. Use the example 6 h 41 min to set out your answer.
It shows 7 h 34 min
